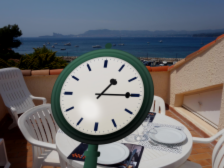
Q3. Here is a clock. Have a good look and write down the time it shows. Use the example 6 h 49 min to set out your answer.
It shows 1 h 15 min
